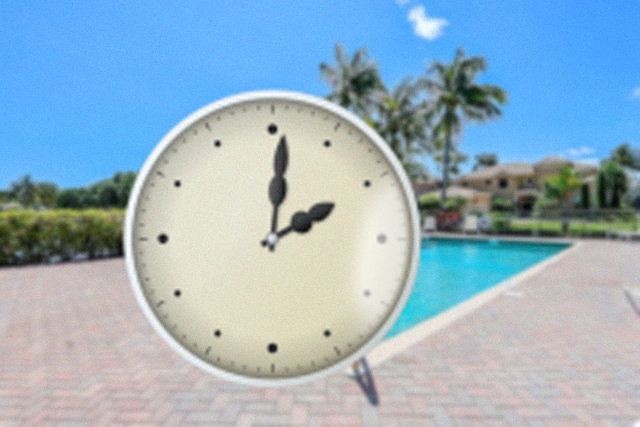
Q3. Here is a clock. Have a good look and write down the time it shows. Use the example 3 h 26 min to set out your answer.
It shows 2 h 01 min
